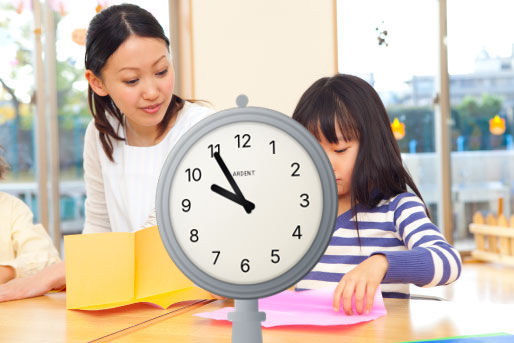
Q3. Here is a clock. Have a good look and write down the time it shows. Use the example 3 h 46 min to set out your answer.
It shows 9 h 55 min
